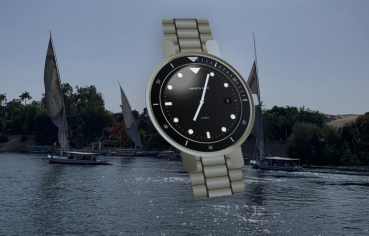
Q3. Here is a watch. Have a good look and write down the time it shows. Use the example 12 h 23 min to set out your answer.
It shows 7 h 04 min
